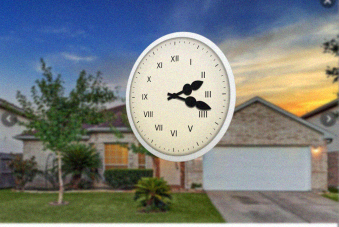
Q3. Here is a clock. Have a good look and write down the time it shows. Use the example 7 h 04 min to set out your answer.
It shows 2 h 18 min
